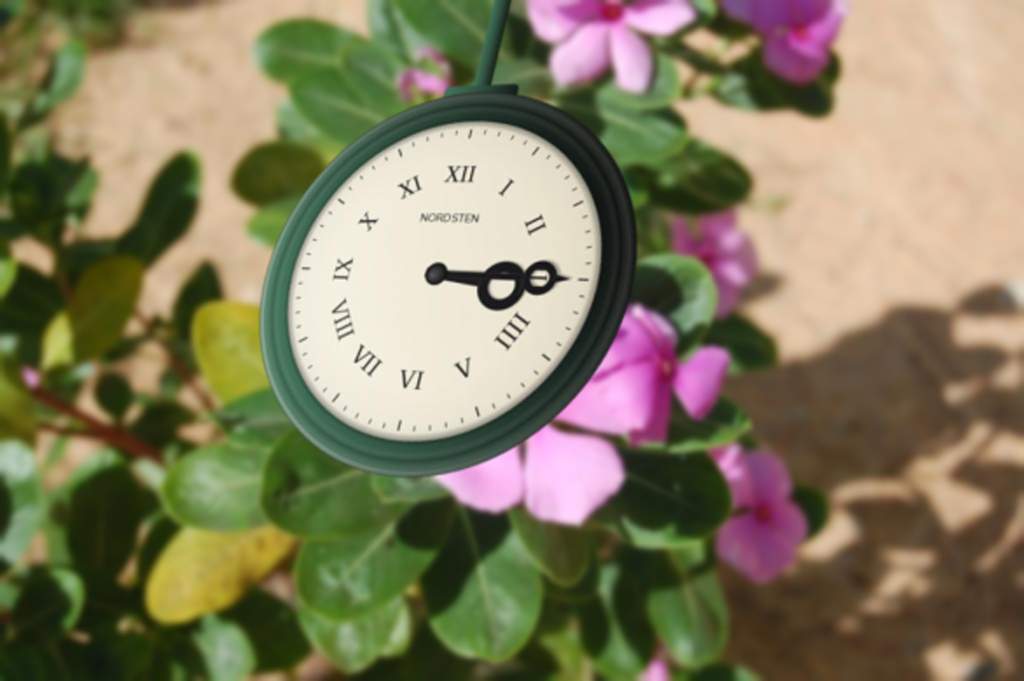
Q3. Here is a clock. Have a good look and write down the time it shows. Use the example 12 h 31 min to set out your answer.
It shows 3 h 15 min
